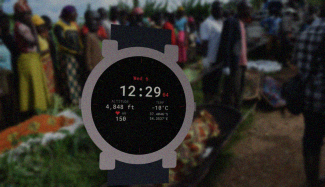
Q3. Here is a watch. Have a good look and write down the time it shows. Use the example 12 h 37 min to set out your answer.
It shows 12 h 29 min
